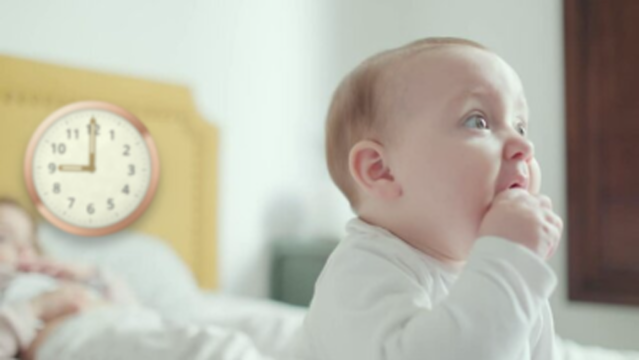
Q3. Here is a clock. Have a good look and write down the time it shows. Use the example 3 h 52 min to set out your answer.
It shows 9 h 00 min
